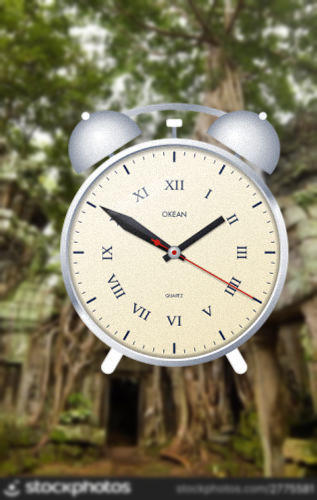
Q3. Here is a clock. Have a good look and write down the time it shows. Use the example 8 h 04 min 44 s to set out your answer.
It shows 1 h 50 min 20 s
